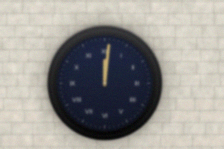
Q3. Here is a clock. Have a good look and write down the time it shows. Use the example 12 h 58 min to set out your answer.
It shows 12 h 01 min
